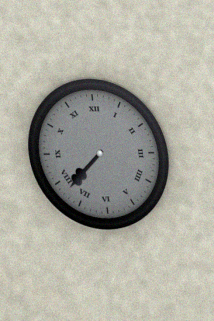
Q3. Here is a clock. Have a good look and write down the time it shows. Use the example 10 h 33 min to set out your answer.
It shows 7 h 38 min
